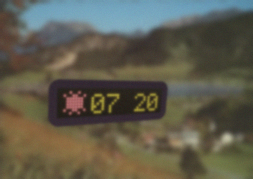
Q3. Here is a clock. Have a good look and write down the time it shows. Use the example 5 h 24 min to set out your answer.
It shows 7 h 20 min
